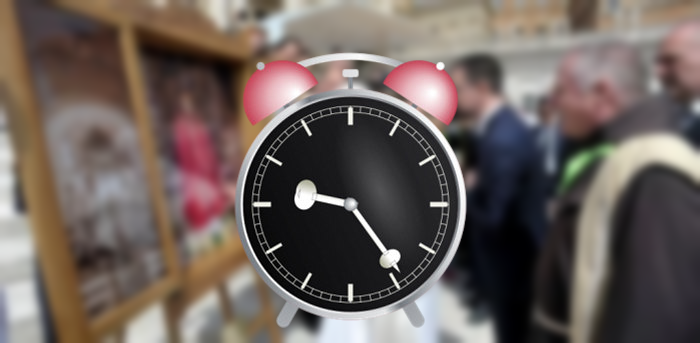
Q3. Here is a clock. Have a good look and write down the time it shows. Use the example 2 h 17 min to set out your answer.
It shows 9 h 24 min
